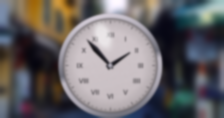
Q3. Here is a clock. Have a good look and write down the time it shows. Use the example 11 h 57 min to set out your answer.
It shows 1 h 53 min
